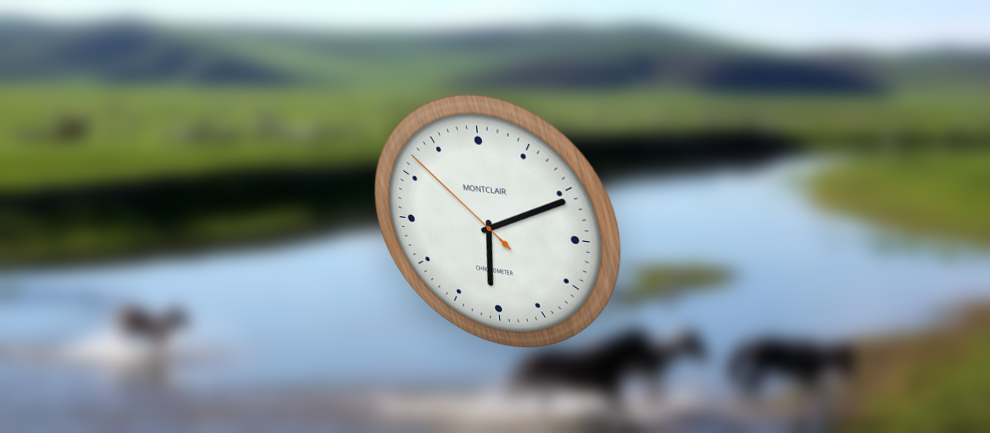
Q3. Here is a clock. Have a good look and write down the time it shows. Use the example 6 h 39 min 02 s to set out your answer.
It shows 6 h 10 min 52 s
